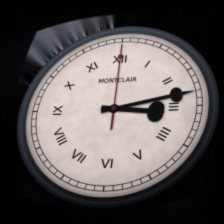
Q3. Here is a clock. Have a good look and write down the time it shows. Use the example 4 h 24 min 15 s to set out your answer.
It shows 3 h 13 min 00 s
